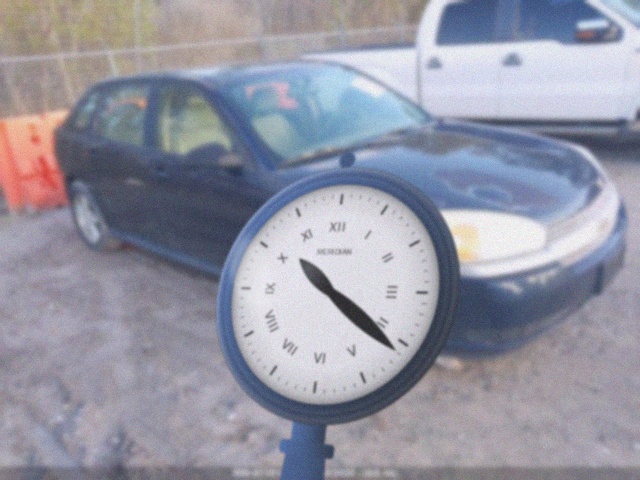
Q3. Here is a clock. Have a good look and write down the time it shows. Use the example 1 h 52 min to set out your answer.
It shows 10 h 21 min
